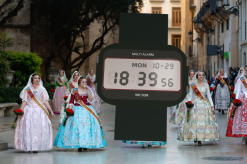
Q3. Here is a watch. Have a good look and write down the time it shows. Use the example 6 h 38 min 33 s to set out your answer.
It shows 18 h 39 min 56 s
